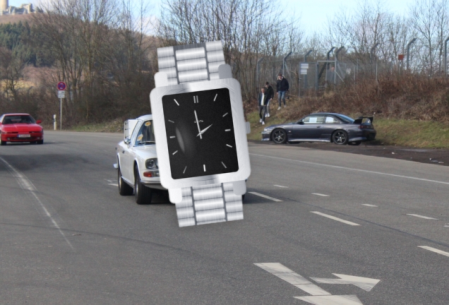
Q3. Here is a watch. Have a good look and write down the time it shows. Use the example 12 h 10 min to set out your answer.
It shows 1 h 59 min
